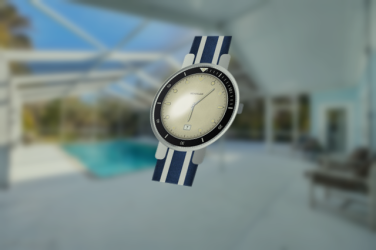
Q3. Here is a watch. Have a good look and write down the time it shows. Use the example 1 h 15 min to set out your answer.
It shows 6 h 07 min
